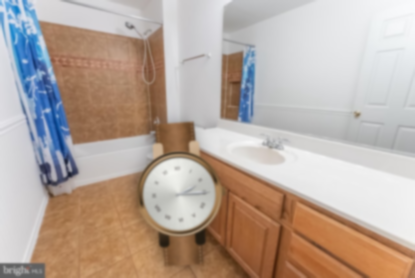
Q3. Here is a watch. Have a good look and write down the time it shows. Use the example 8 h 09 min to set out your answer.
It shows 2 h 15 min
